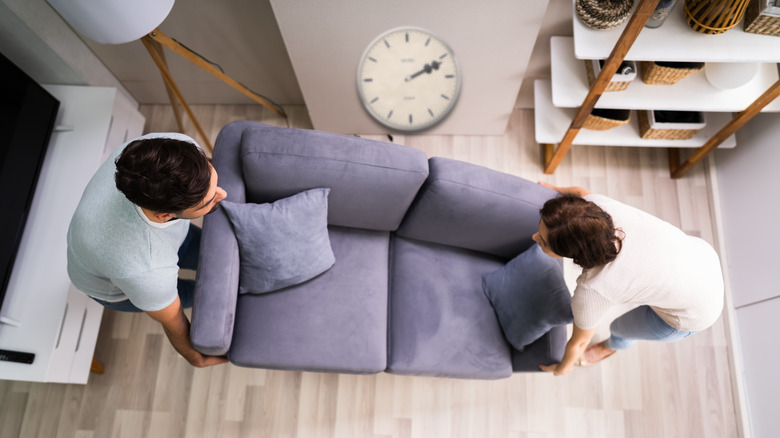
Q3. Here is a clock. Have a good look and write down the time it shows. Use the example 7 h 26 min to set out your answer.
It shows 2 h 11 min
